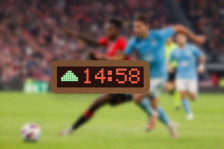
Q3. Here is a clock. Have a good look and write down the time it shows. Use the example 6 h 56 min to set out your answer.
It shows 14 h 58 min
